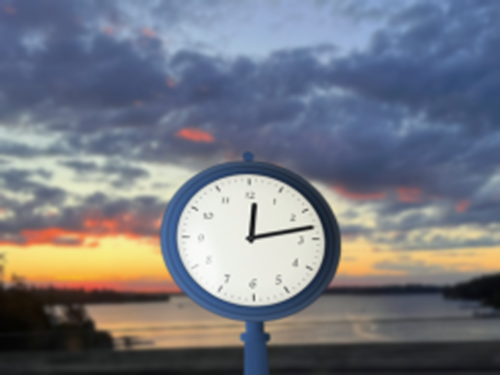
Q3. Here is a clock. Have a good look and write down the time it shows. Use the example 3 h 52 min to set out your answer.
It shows 12 h 13 min
